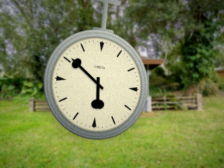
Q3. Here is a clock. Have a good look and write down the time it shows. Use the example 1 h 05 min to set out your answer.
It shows 5 h 51 min
